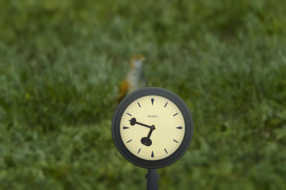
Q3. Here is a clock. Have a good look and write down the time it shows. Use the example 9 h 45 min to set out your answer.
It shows 6 h 48 min
